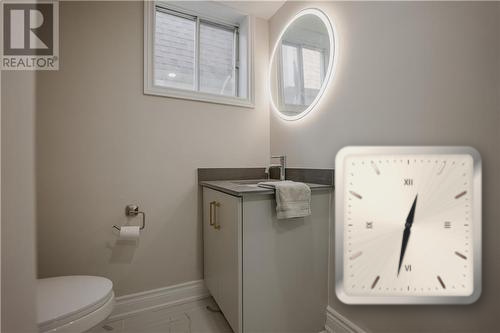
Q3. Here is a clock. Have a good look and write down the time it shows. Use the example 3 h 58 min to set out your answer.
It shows 12 h 32 min
